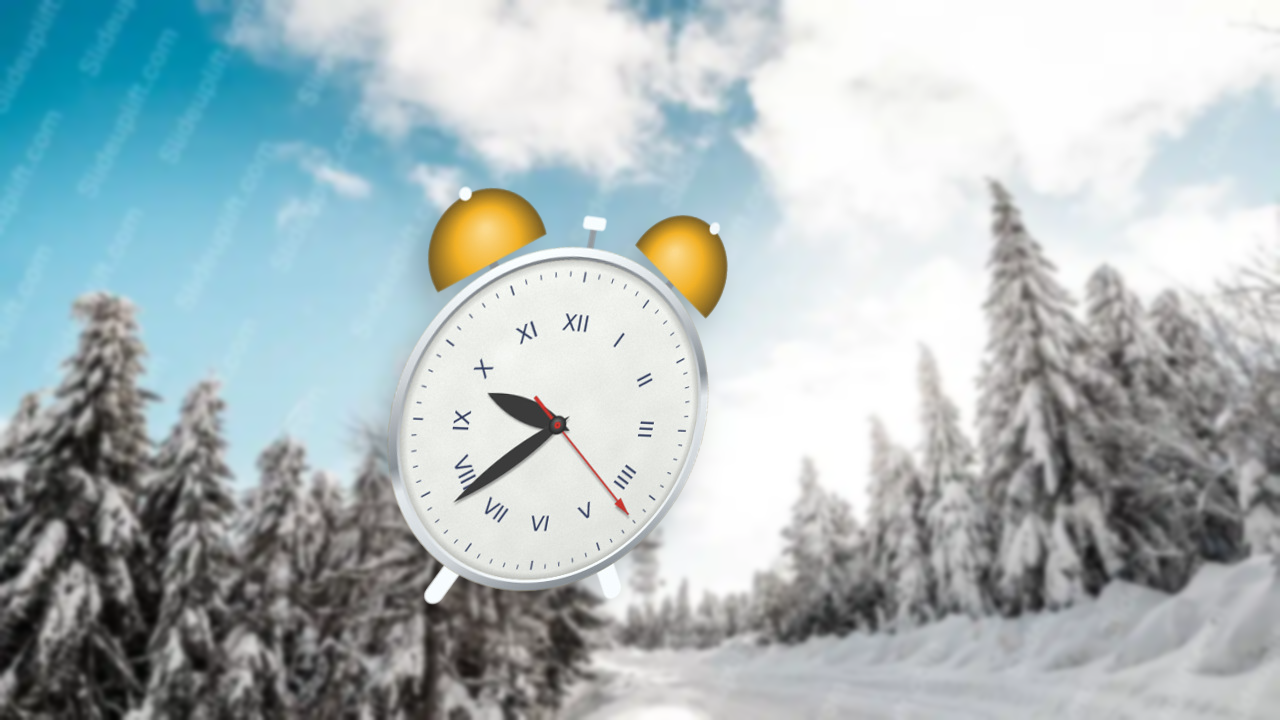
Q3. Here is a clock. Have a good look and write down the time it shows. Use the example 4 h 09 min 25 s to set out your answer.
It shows 9 h 38 min 22 s
